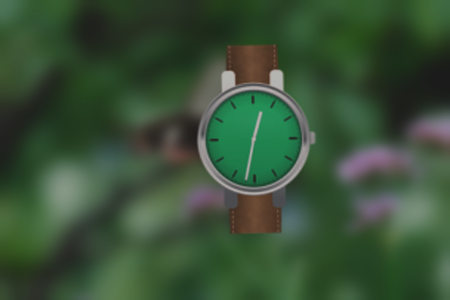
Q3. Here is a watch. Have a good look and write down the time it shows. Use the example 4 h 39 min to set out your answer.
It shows 12 h 32 min
